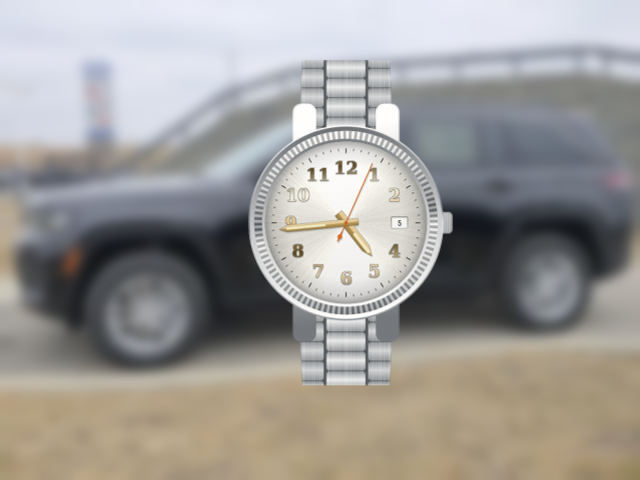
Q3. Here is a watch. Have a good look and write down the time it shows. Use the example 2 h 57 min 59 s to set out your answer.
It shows 4 h 44 min 04 s
